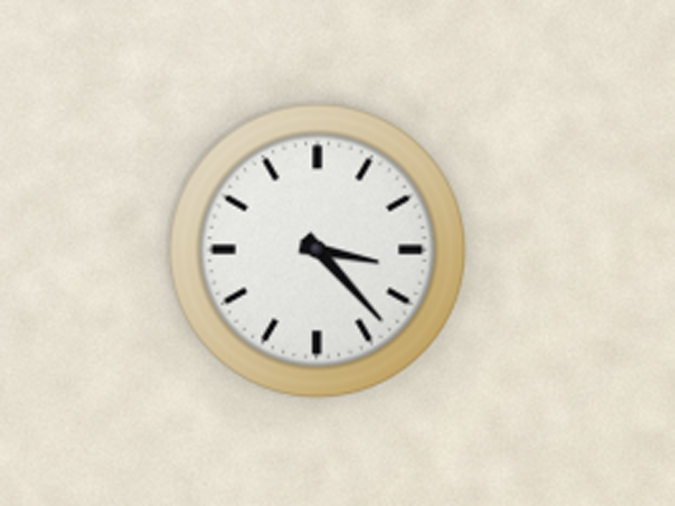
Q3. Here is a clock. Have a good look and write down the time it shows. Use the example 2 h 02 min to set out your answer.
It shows 3 h 23 min
